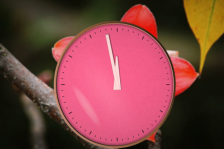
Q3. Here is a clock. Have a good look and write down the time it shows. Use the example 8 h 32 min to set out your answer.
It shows 11 h 58 min
